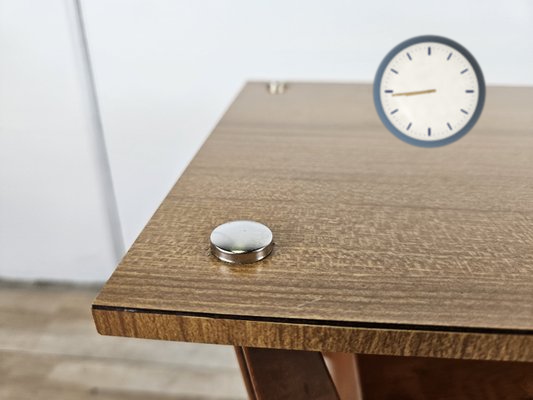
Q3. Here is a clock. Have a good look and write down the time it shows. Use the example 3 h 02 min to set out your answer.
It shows 8 h 44 min
